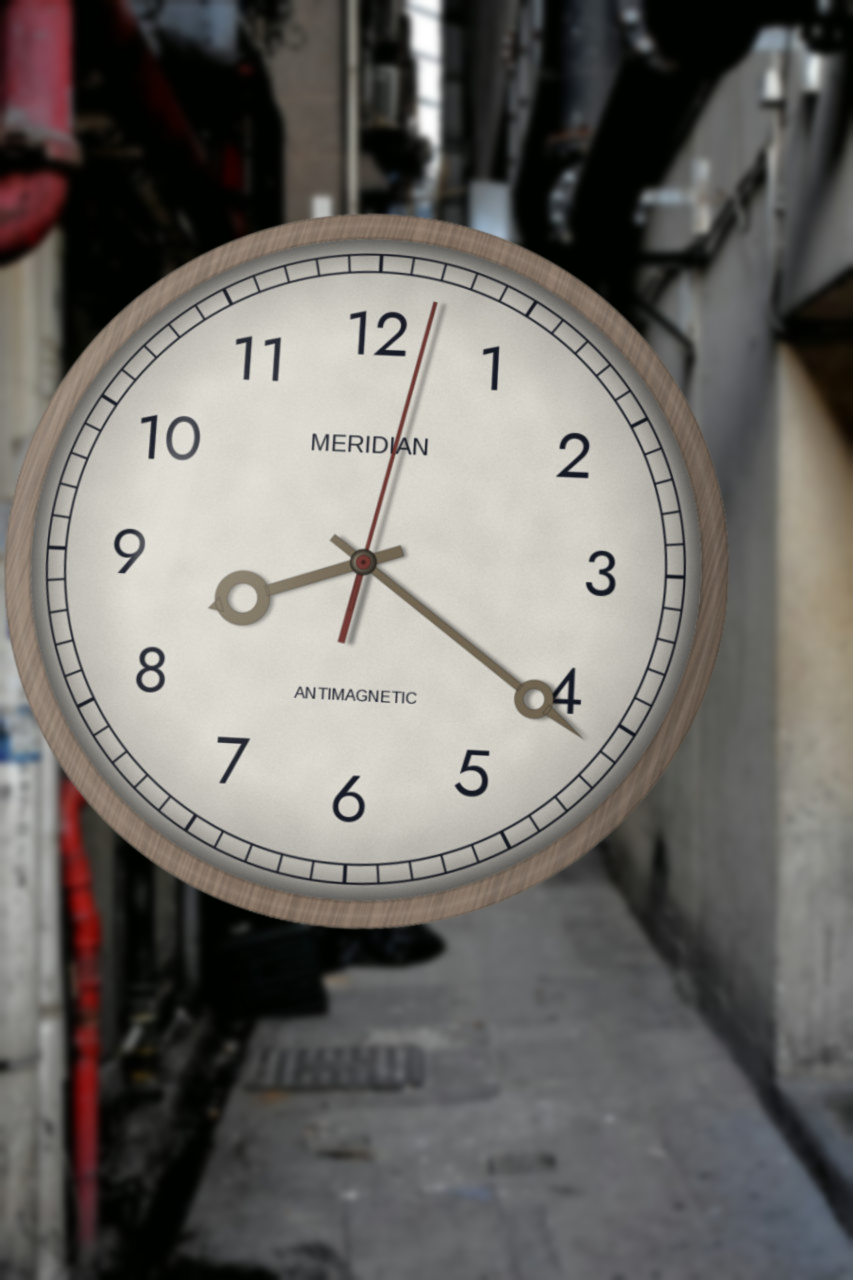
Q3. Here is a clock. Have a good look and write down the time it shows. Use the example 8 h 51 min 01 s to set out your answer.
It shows 8 h 21 min 02 s
